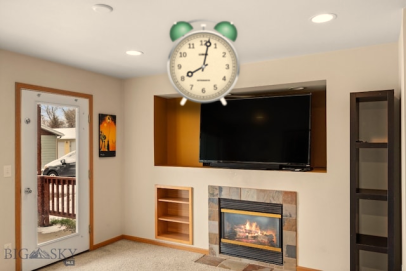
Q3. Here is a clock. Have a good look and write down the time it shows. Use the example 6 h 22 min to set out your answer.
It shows 8 h 02 min
